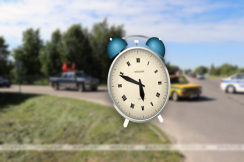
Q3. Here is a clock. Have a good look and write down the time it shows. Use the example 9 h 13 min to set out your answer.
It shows 5 h 49 min
